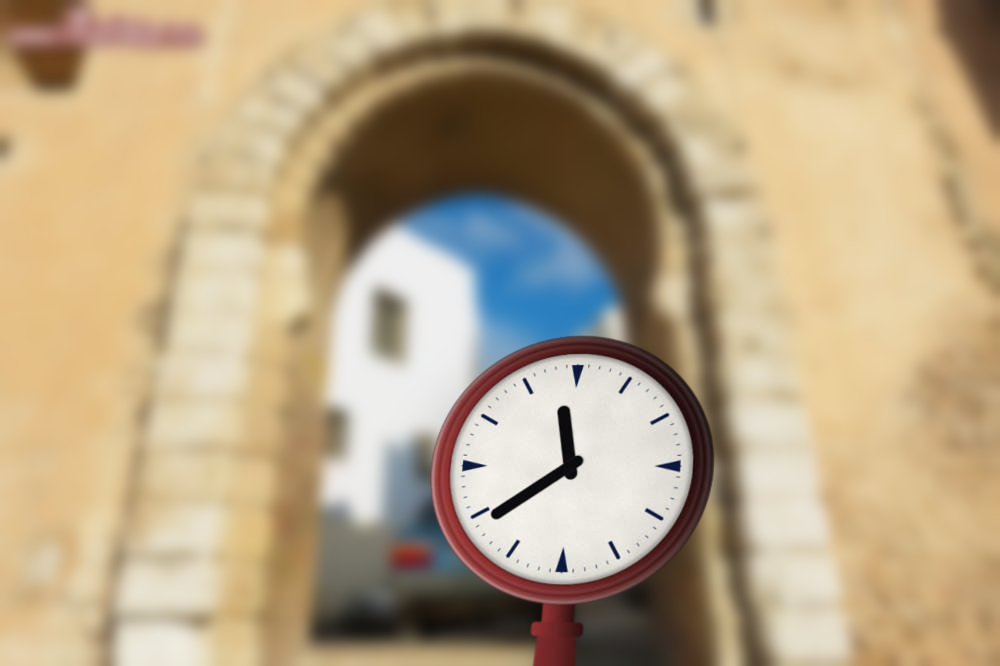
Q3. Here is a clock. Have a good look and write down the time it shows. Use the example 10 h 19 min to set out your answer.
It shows 11 h 39 min
